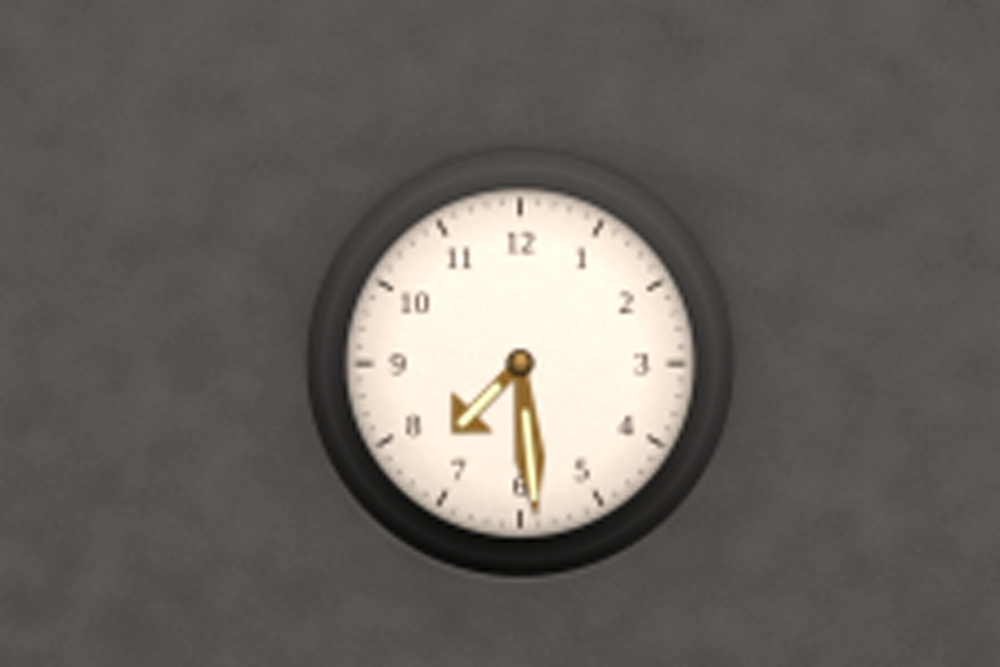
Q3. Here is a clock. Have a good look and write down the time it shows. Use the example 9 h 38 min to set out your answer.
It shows 7 h 29 min
